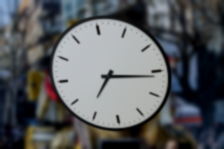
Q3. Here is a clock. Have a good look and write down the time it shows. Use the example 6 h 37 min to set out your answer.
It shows 7 h 16 min
